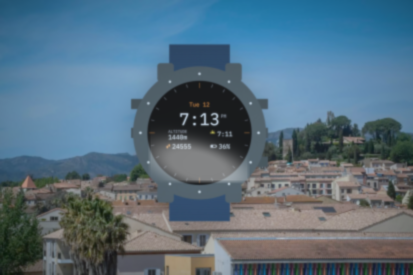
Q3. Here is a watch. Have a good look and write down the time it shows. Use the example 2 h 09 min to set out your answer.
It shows 7 h 13 min
